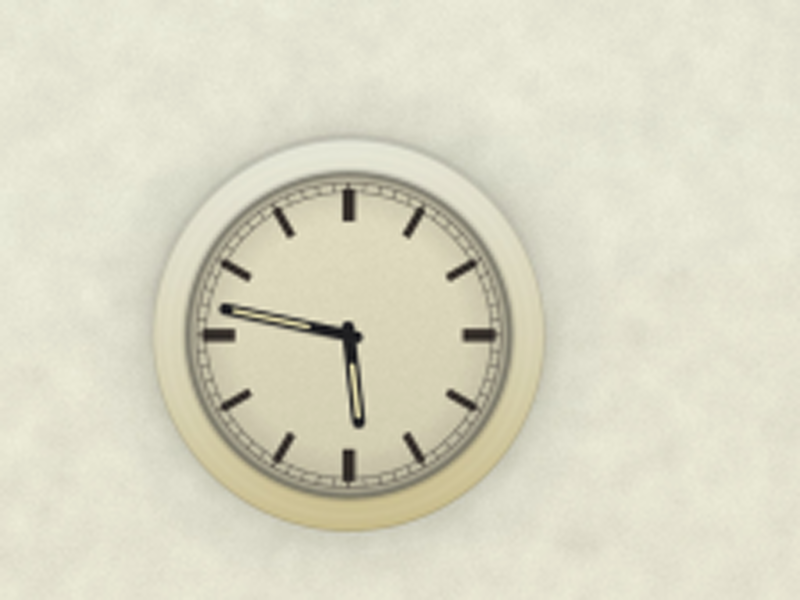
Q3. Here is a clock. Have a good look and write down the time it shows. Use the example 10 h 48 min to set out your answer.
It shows 5 h 47 min
